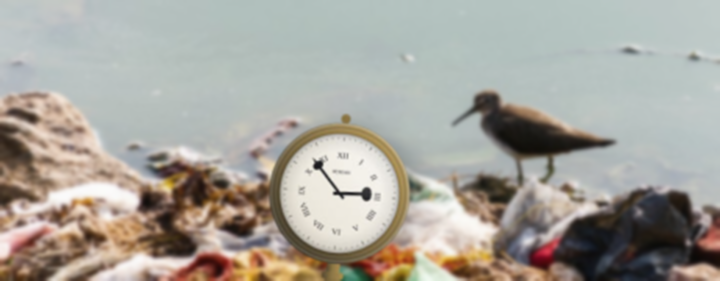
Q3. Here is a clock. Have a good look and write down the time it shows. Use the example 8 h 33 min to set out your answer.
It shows 2 h 53 min
